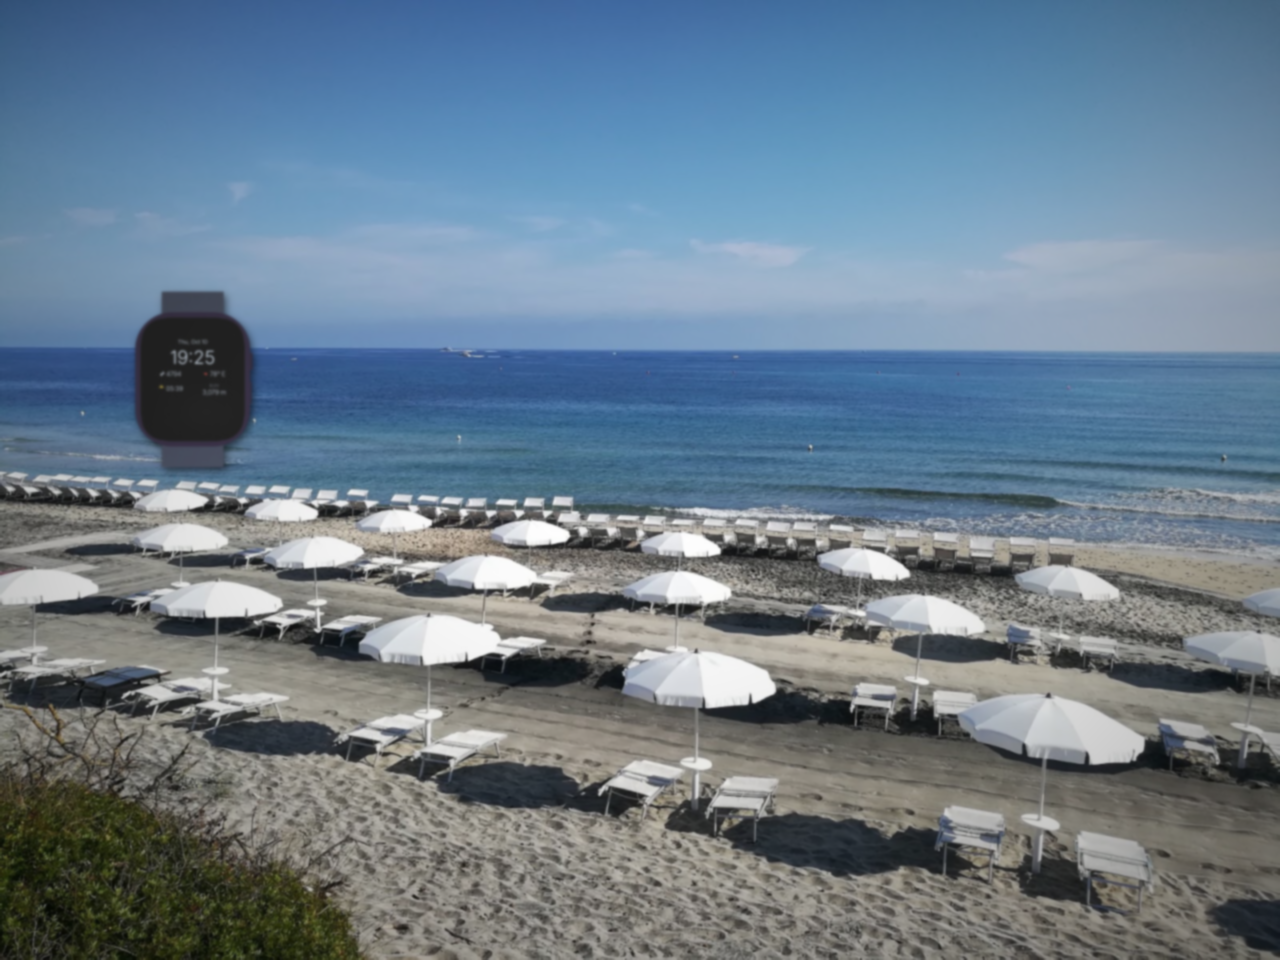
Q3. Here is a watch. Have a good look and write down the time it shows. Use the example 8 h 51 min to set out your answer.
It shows 19 h 25 min
